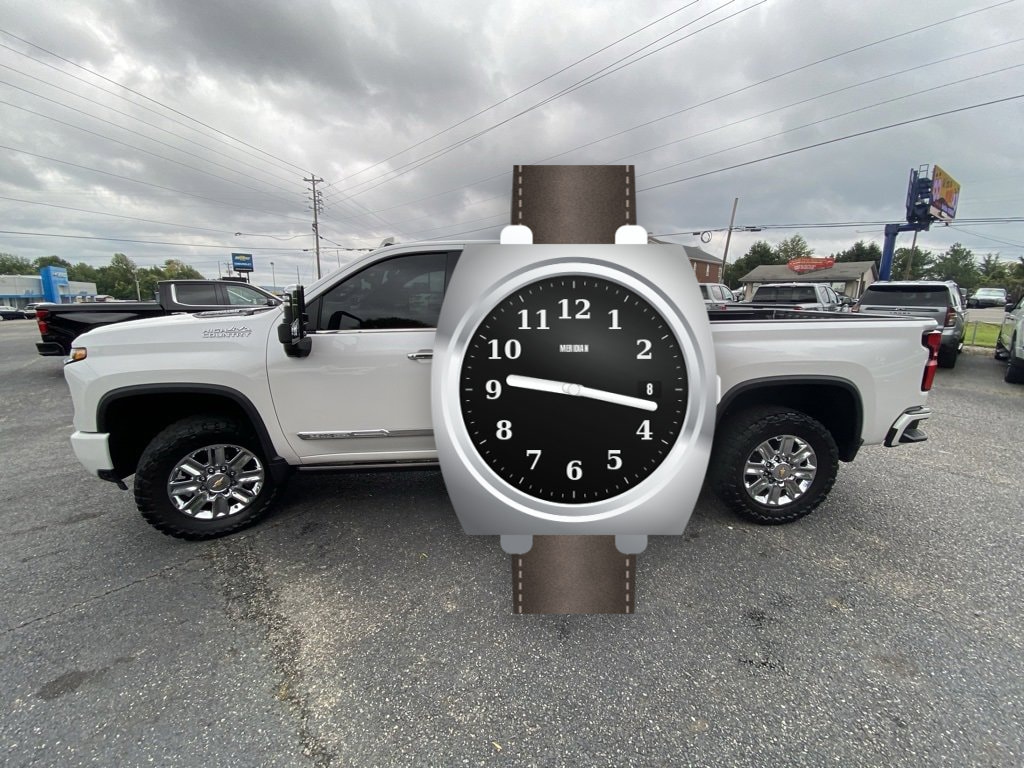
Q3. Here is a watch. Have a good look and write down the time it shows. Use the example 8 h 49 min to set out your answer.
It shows 9 h 17 min
